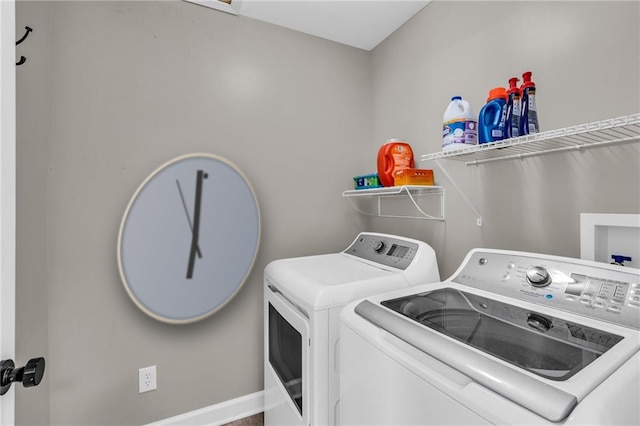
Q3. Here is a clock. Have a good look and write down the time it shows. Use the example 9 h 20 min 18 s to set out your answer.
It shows 5 h 58 min 55 s
